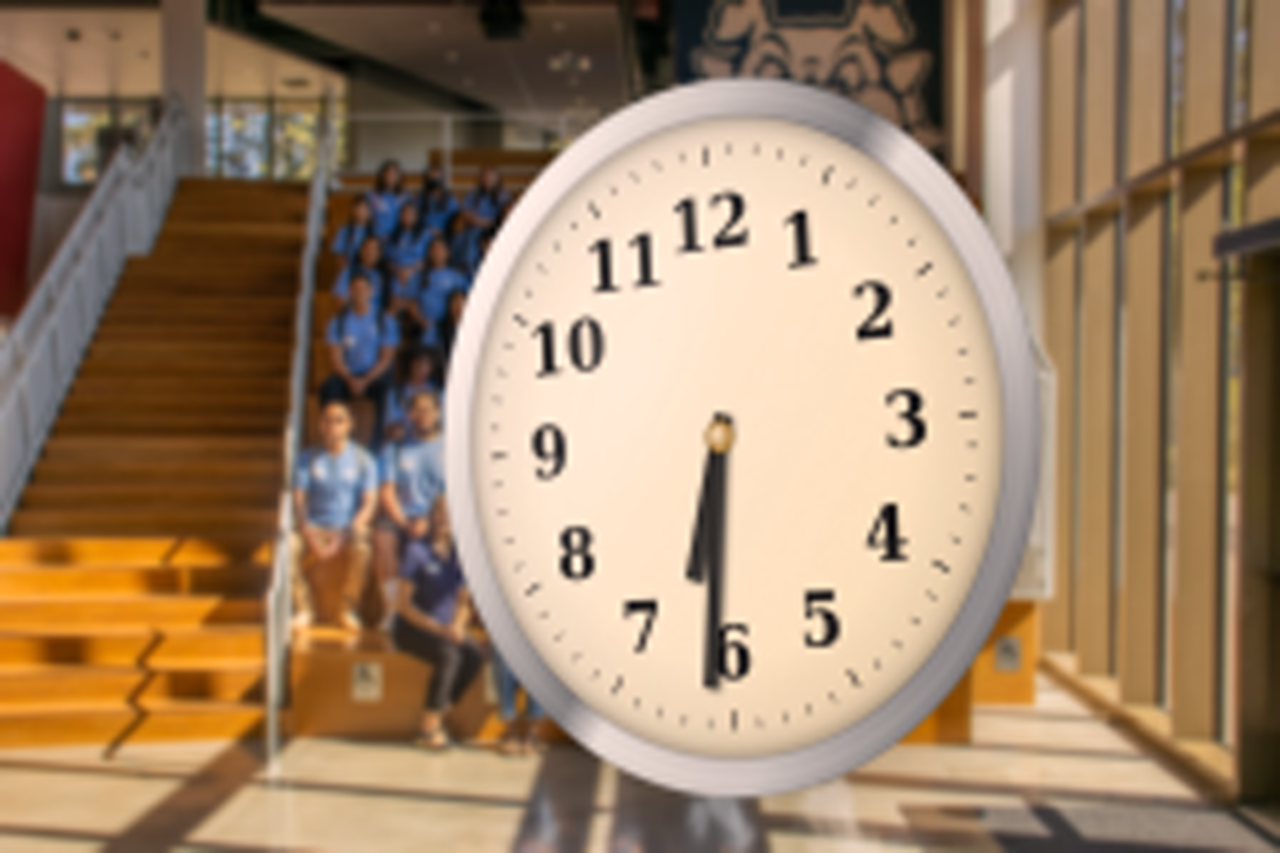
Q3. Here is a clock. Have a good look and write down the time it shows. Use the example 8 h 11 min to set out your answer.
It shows 6 h 31 min
